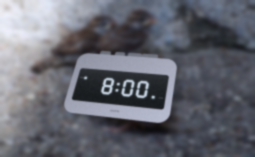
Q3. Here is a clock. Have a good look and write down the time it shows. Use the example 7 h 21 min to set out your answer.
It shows 8 h 00 min
